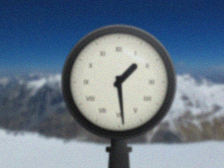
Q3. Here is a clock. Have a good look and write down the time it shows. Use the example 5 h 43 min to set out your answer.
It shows 1 h 29 min
